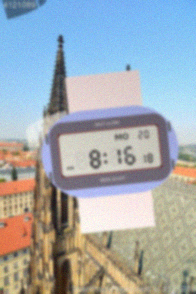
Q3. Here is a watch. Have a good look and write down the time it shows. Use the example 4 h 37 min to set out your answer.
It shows 8 h 16 min
